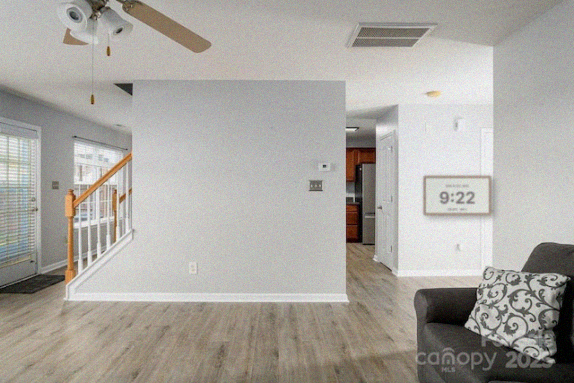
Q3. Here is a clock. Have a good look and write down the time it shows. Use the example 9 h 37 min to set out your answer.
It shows 9 h 22 min
